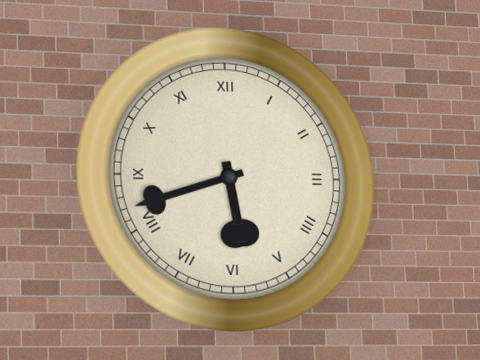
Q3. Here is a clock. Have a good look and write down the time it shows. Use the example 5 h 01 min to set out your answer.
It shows 5 h 42 min
